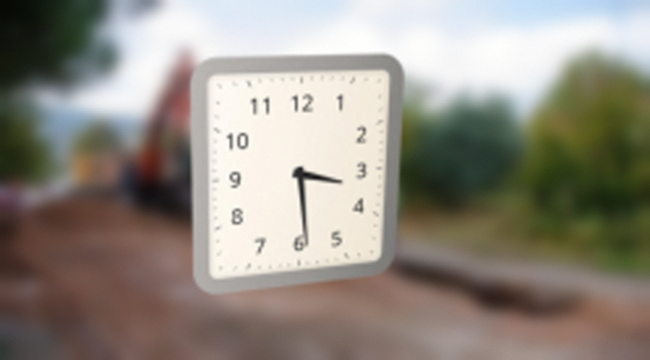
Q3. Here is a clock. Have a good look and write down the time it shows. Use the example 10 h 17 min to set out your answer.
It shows 3 h 29 min
